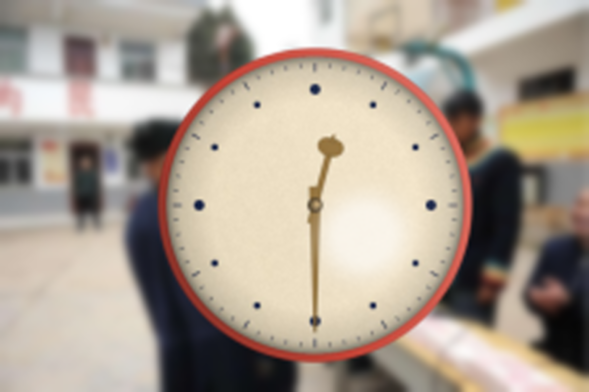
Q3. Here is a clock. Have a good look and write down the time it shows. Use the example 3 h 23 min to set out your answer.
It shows 12 h 30 min
